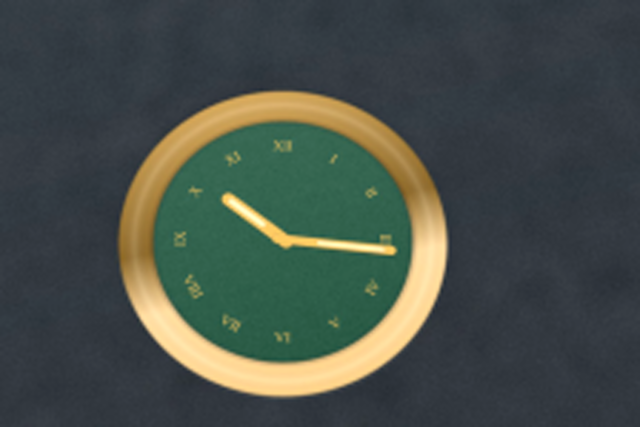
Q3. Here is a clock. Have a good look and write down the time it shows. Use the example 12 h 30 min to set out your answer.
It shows 10 h 16 min
